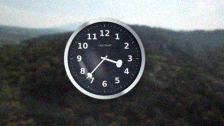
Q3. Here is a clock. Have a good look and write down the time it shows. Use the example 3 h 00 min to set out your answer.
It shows 3 h 37 min
